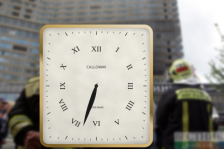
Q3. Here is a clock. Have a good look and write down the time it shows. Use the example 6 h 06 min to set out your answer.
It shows 6 h 33 min
